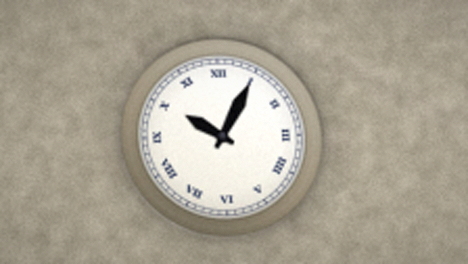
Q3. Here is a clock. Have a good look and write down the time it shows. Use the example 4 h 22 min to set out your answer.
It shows 10 h 05 min
